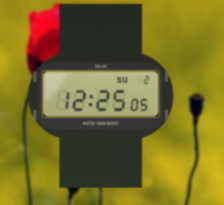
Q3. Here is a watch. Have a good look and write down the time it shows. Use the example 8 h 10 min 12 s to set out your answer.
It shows 12 h 25 min 05 s
